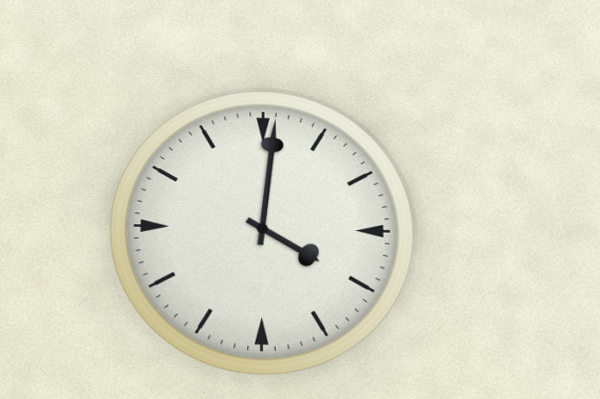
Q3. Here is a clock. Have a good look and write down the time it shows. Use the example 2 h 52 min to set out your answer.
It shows 4 h 01 min
